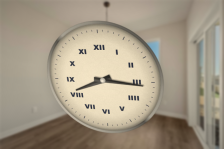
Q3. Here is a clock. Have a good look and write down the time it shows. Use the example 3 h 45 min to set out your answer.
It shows 8 h 16 min
